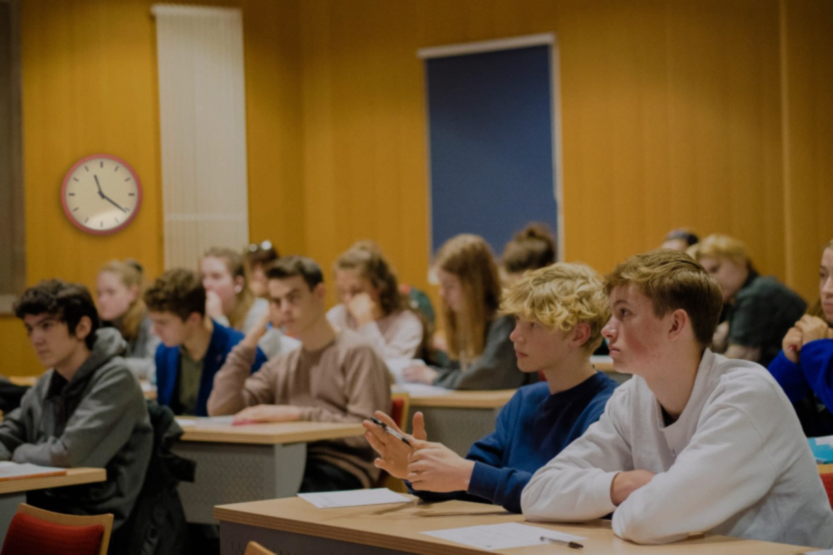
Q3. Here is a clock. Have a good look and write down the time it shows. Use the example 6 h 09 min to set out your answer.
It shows 11 h 21 min
